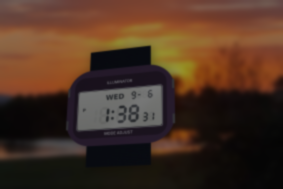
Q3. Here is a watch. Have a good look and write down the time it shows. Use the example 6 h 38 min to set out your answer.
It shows 1 h 38 min
